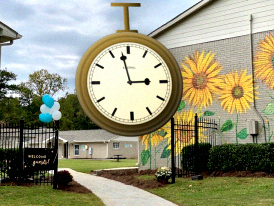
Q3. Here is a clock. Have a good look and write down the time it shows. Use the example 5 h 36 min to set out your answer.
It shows 2 h 58 min
